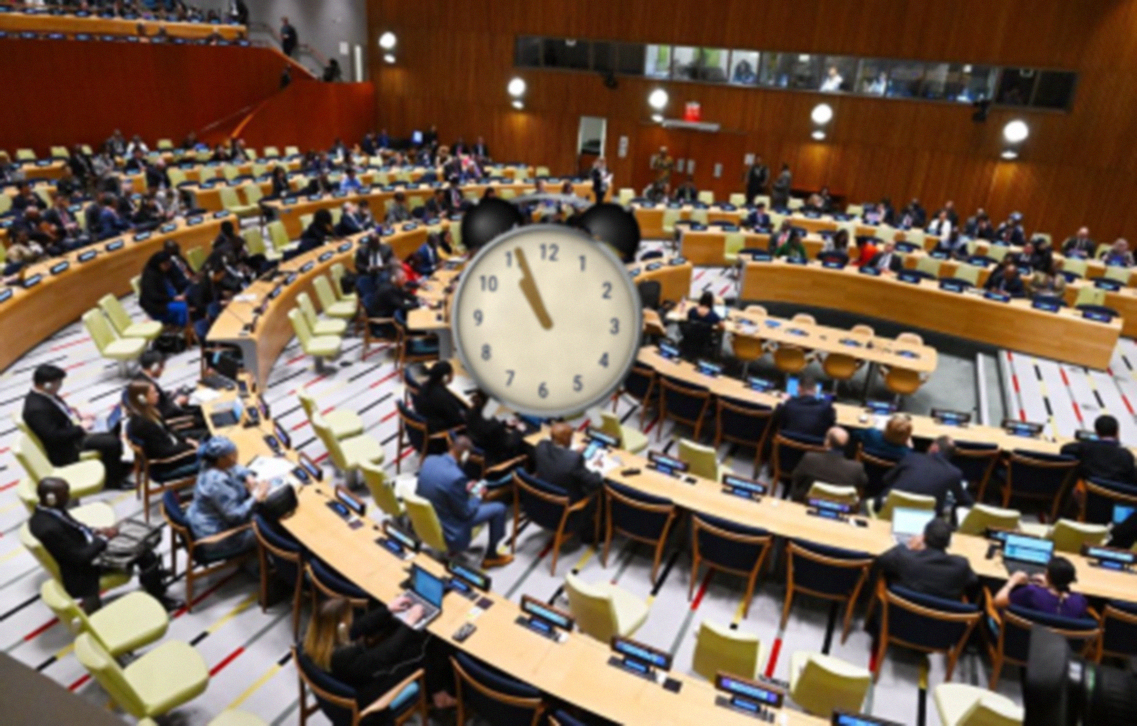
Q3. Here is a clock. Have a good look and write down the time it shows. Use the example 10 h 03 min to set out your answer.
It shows 10 h 56 min
